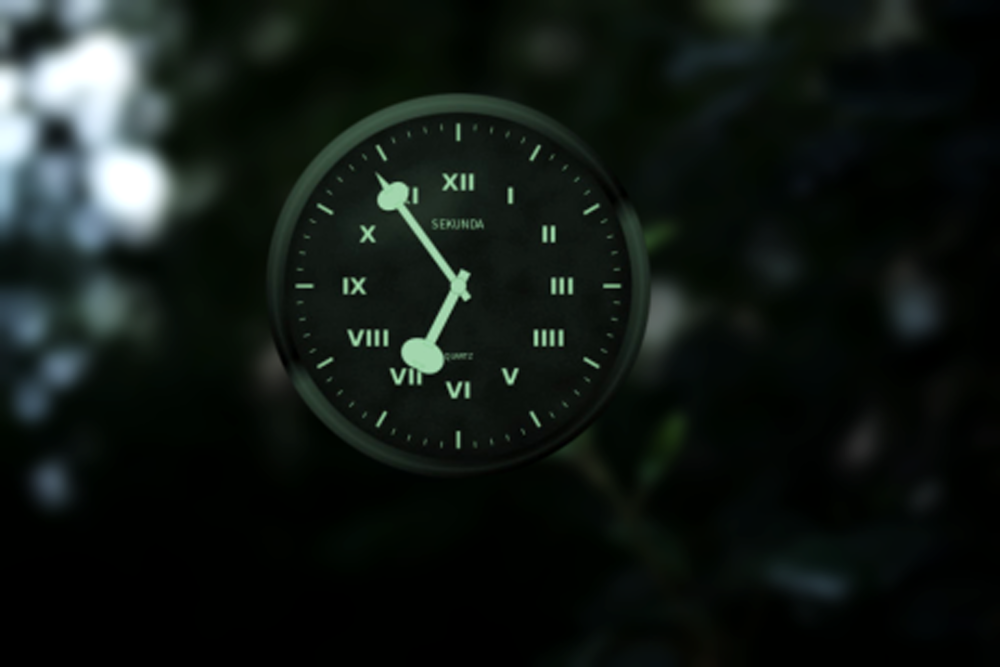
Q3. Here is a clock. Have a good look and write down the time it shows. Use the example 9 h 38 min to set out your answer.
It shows 6 h 54 min
